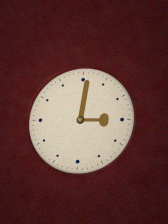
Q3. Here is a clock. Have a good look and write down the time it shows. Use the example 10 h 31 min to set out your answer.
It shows 3 h 01 min
